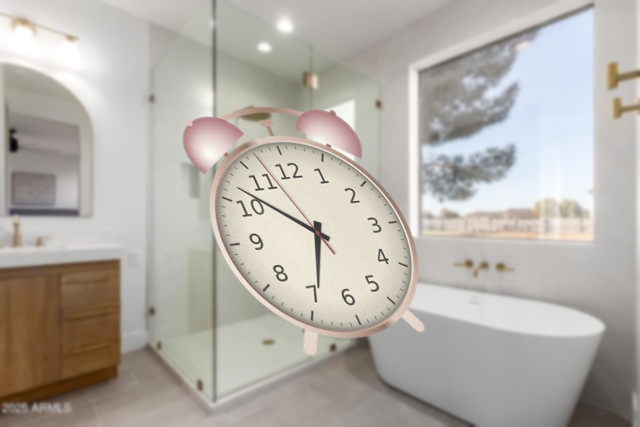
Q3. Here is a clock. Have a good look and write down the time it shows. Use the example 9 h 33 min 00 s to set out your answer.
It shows 6 h 51 min 57 s
